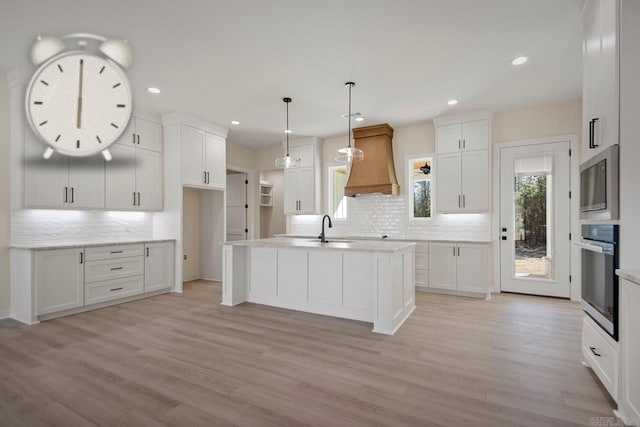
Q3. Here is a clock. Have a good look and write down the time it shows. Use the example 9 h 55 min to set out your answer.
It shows 6 h 00 min
